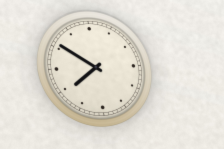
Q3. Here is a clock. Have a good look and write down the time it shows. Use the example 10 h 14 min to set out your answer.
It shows 7 h 51 min
